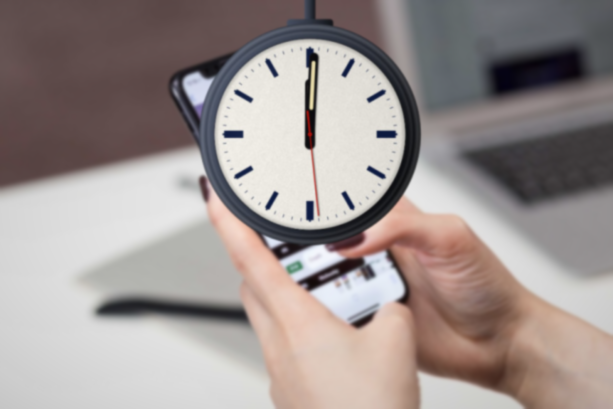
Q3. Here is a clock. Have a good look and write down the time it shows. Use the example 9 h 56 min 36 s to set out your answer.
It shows 12 h 00 min 29 s
